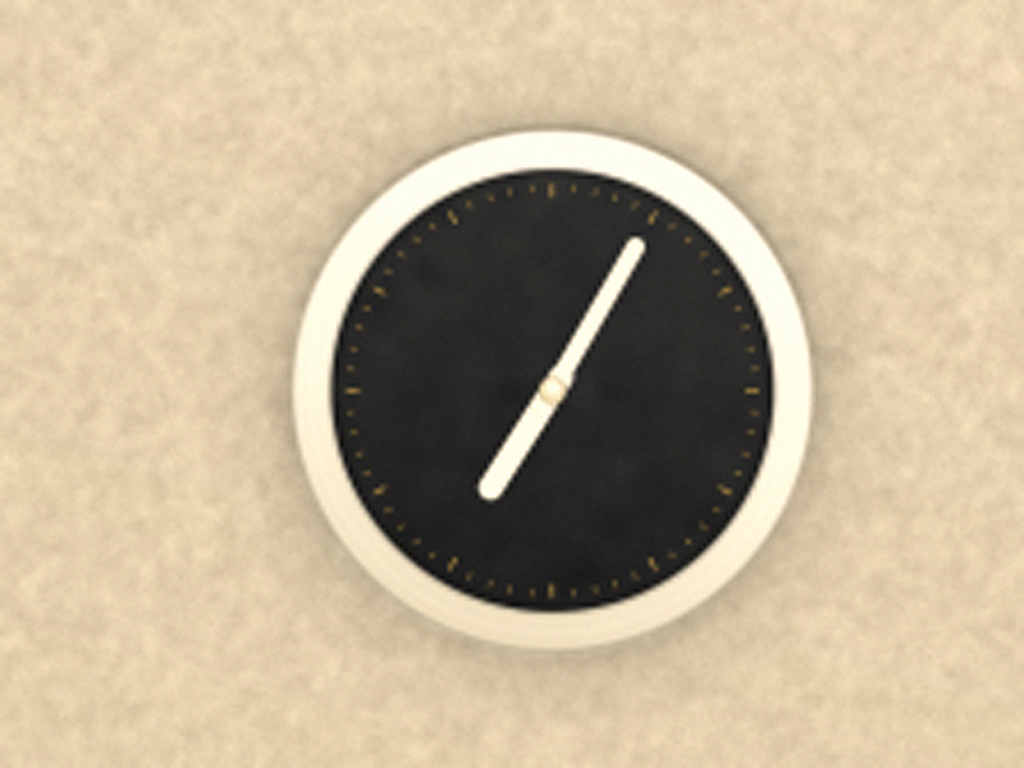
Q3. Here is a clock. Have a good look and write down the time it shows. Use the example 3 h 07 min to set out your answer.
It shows 7 h 05 min
